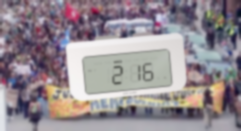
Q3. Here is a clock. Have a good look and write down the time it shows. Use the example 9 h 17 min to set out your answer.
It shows 2 h 16 min
